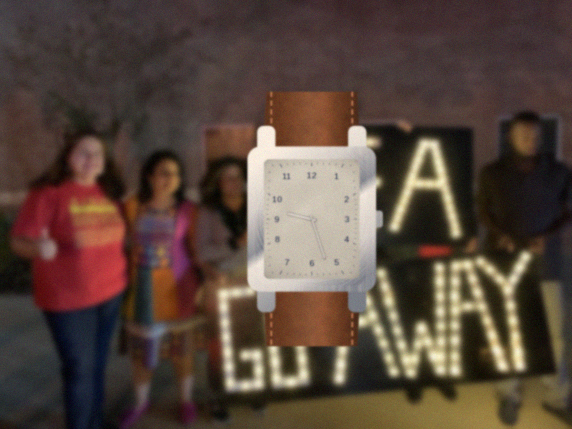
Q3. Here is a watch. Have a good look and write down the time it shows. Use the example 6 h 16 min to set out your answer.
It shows 9 h 27 min
